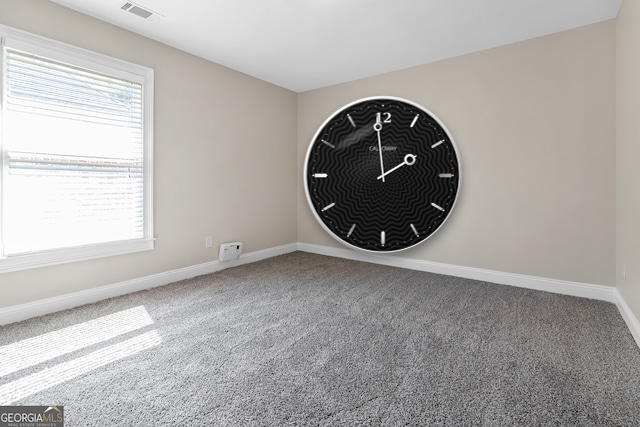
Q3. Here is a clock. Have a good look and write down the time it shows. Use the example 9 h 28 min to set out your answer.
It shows 1 h 59 min
